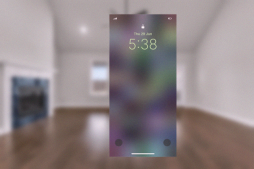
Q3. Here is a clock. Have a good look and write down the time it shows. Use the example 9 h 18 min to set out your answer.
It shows 5 h 38 min
